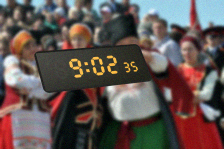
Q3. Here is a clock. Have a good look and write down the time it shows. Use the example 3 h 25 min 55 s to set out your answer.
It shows 9 h 02 min 35 s
